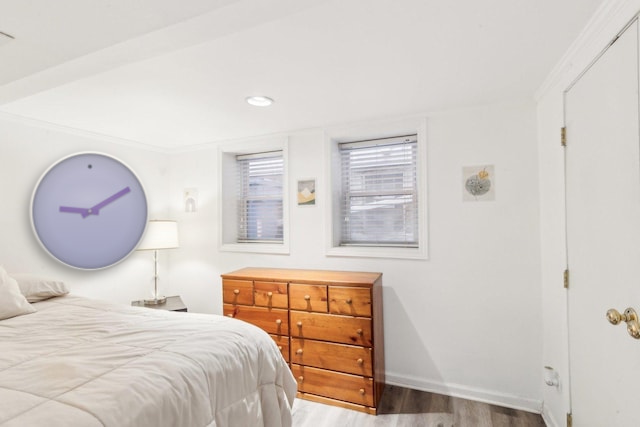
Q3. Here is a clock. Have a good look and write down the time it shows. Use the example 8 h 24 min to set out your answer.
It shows 9 h 10 min
